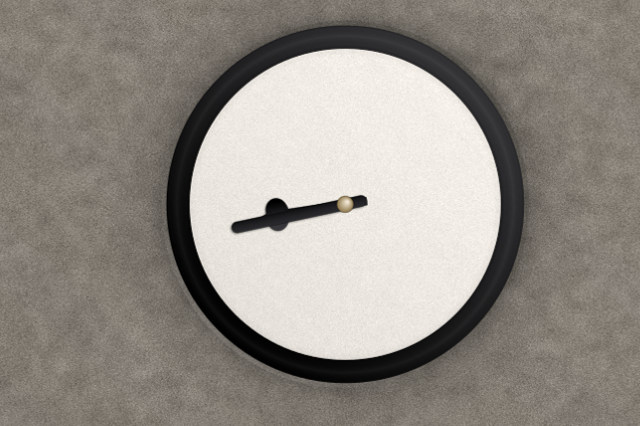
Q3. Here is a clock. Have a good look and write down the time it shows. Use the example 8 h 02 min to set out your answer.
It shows 8 h 43 min
